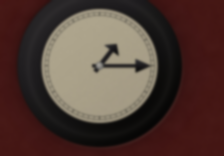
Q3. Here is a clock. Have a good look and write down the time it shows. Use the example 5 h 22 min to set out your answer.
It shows 1 h 15 min
